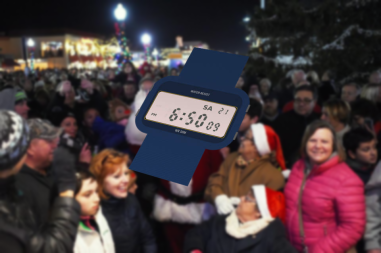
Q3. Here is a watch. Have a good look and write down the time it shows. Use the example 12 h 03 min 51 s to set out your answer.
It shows 6 h 50 min 09 s
